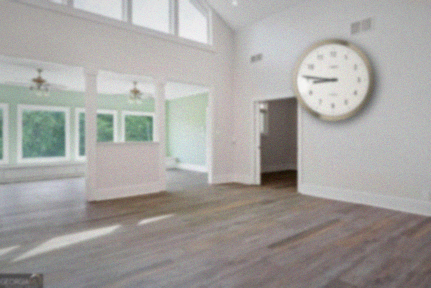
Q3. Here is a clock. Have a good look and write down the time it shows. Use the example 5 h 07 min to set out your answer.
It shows 8 h 46 min
